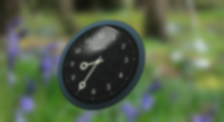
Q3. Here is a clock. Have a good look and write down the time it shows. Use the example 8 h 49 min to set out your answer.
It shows 8 h 35 min
